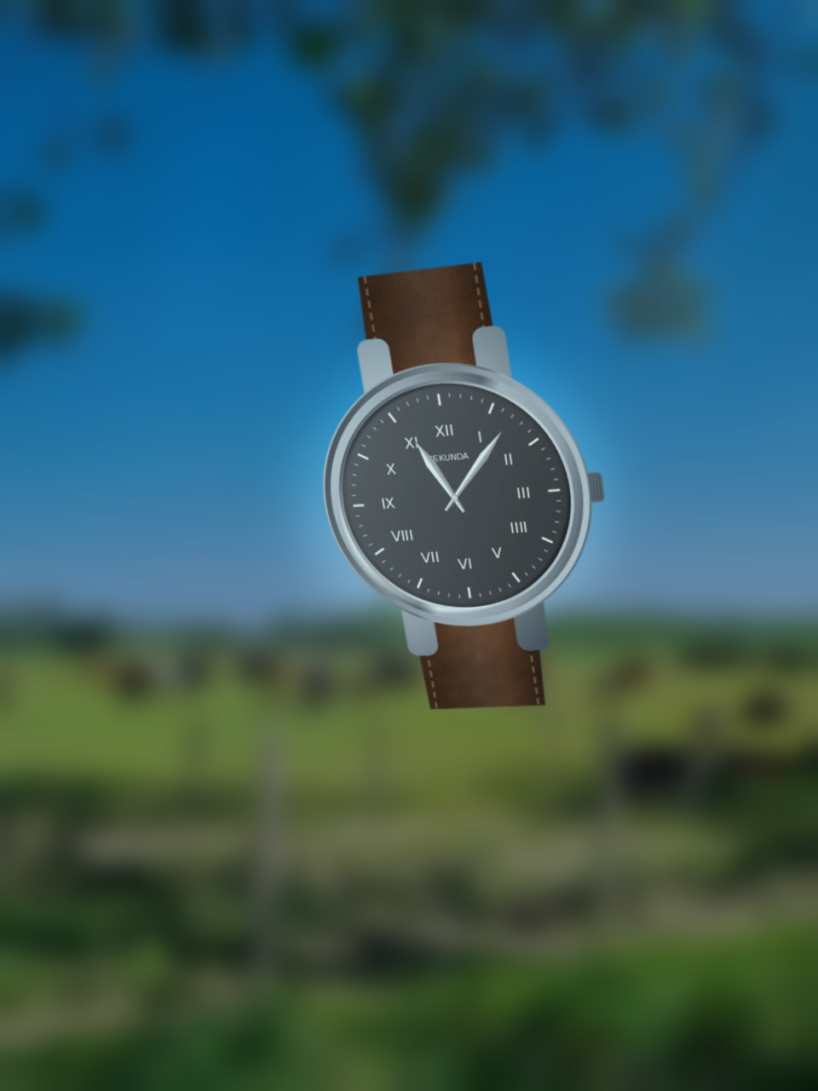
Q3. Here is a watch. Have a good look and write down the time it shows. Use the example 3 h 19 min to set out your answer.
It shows 11 h 07 min
